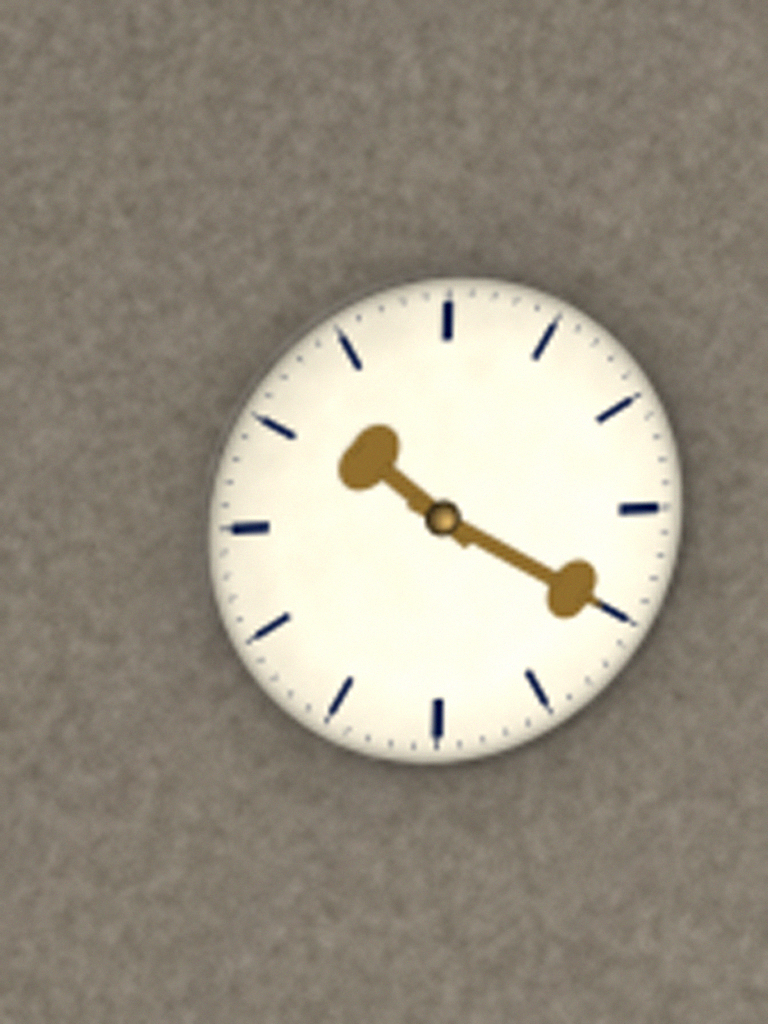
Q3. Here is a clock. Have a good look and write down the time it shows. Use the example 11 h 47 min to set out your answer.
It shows 10 h 20 min
